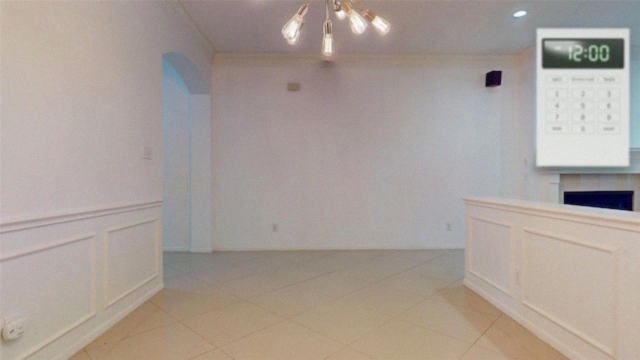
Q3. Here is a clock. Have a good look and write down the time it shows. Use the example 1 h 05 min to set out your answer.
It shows 12 h 00 min
